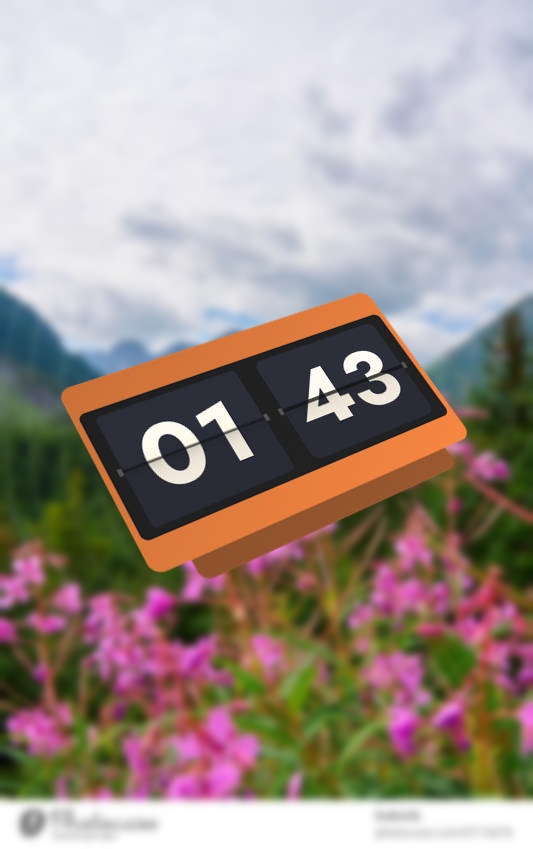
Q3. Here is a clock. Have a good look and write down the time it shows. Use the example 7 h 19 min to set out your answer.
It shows 1 h 43 min
